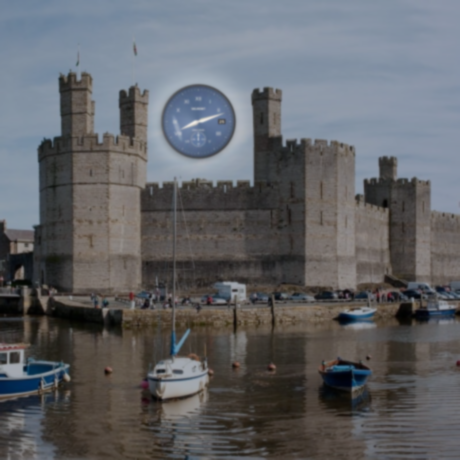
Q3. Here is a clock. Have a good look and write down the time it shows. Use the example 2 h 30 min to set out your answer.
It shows 8 h 12 min
